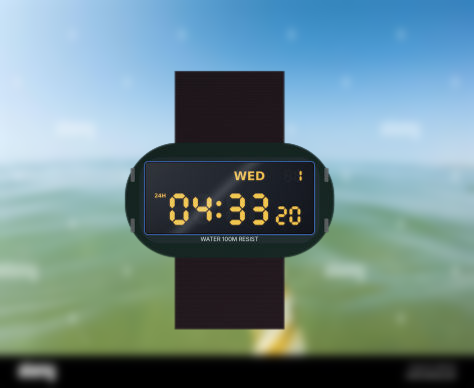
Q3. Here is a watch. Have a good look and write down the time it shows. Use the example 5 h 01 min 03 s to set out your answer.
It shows 4 h 33 min 20 s
